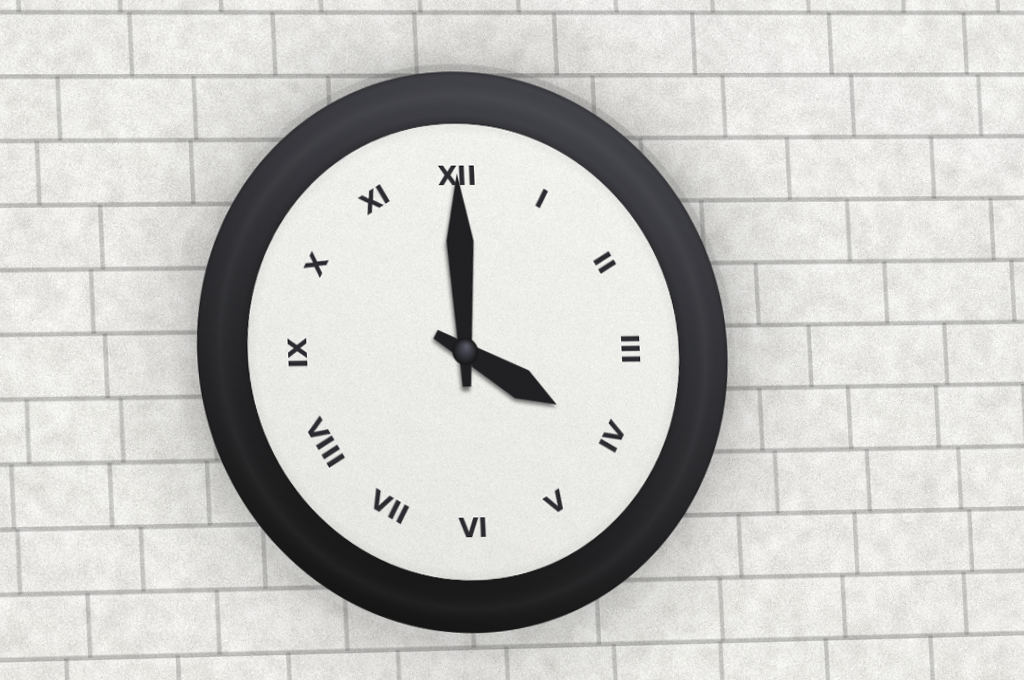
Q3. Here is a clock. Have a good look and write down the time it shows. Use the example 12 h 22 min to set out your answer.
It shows 4 h 00 min
